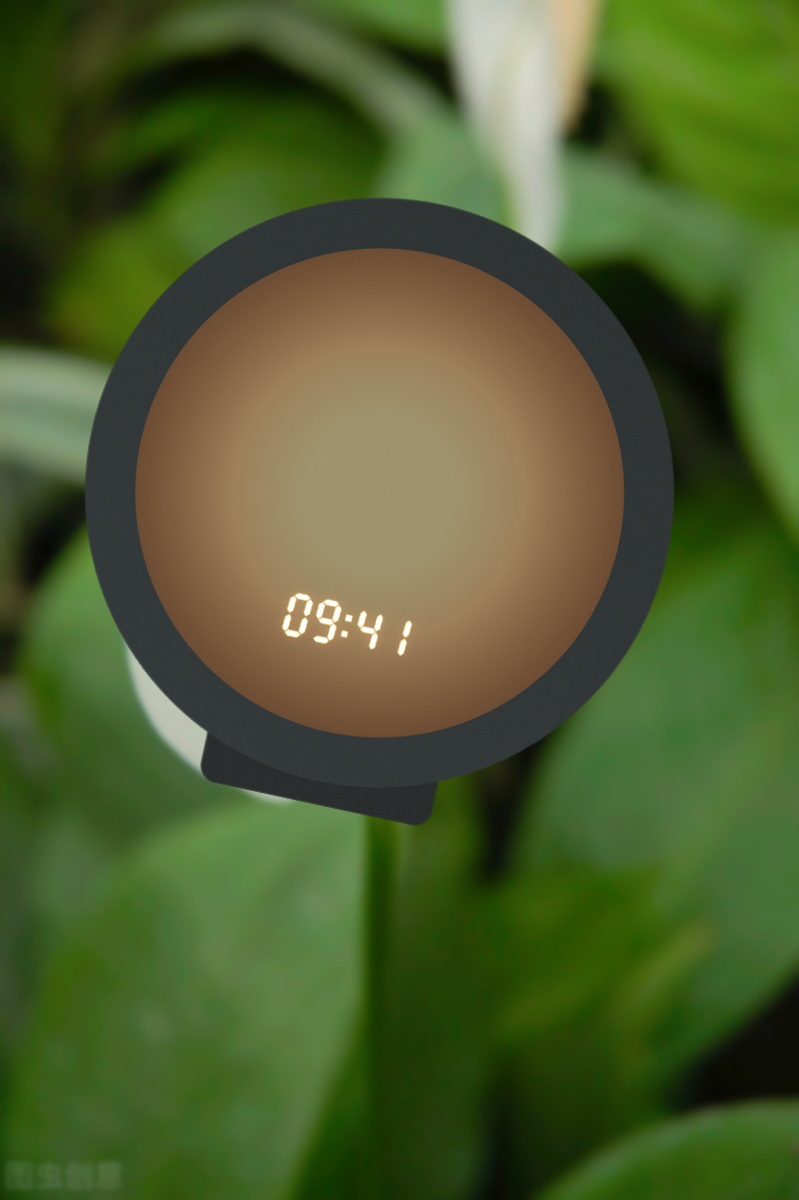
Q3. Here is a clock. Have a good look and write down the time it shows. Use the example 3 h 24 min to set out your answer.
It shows 9 h 41 min
